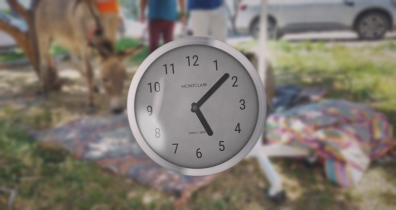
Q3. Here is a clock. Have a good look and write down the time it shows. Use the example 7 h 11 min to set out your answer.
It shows 5 h 08 min
